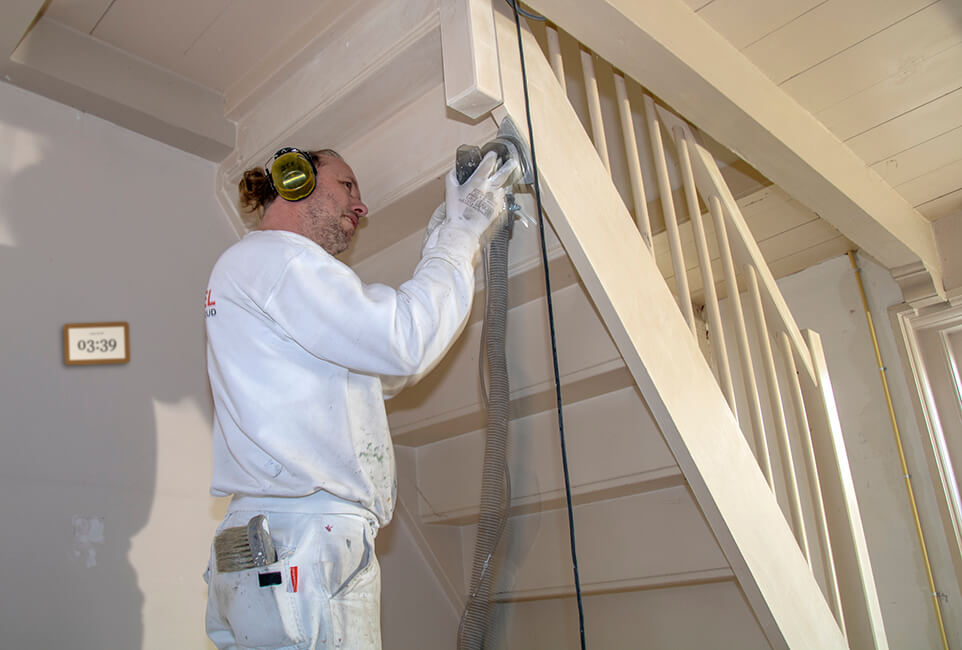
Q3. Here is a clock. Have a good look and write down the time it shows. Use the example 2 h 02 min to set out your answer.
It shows 3 h 39 min
